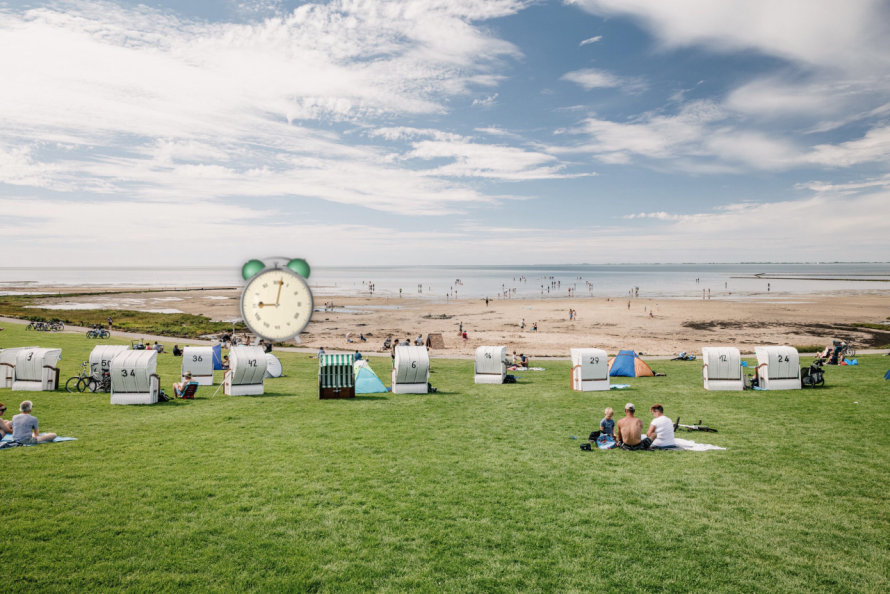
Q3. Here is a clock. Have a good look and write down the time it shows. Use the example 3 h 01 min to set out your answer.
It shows 9 h 02 min
